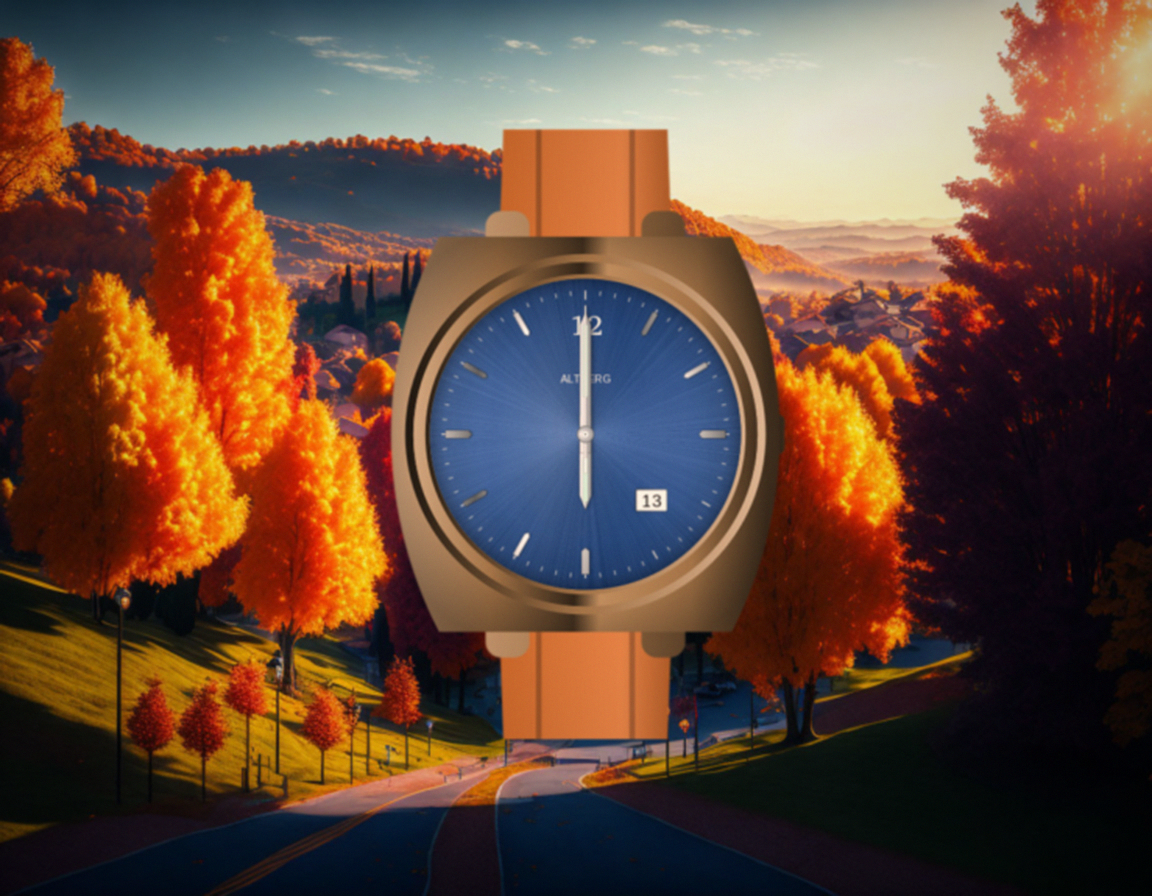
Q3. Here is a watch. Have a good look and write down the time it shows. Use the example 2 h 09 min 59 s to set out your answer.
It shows 6 h 00 min 00 s
